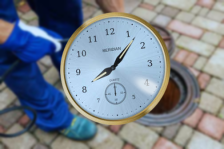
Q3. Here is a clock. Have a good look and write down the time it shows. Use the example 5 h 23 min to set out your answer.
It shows 8 h 07 min
